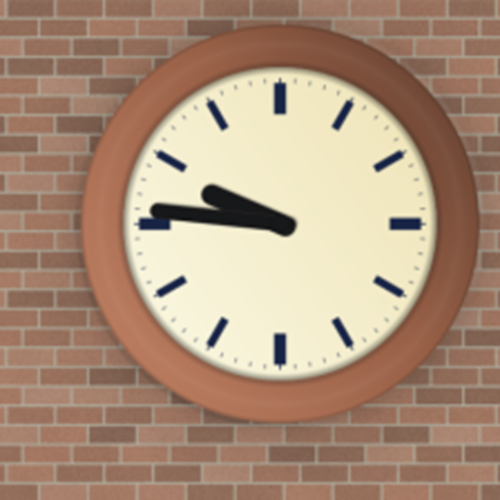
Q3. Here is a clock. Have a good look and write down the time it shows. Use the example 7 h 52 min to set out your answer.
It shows 9 h 46 min
